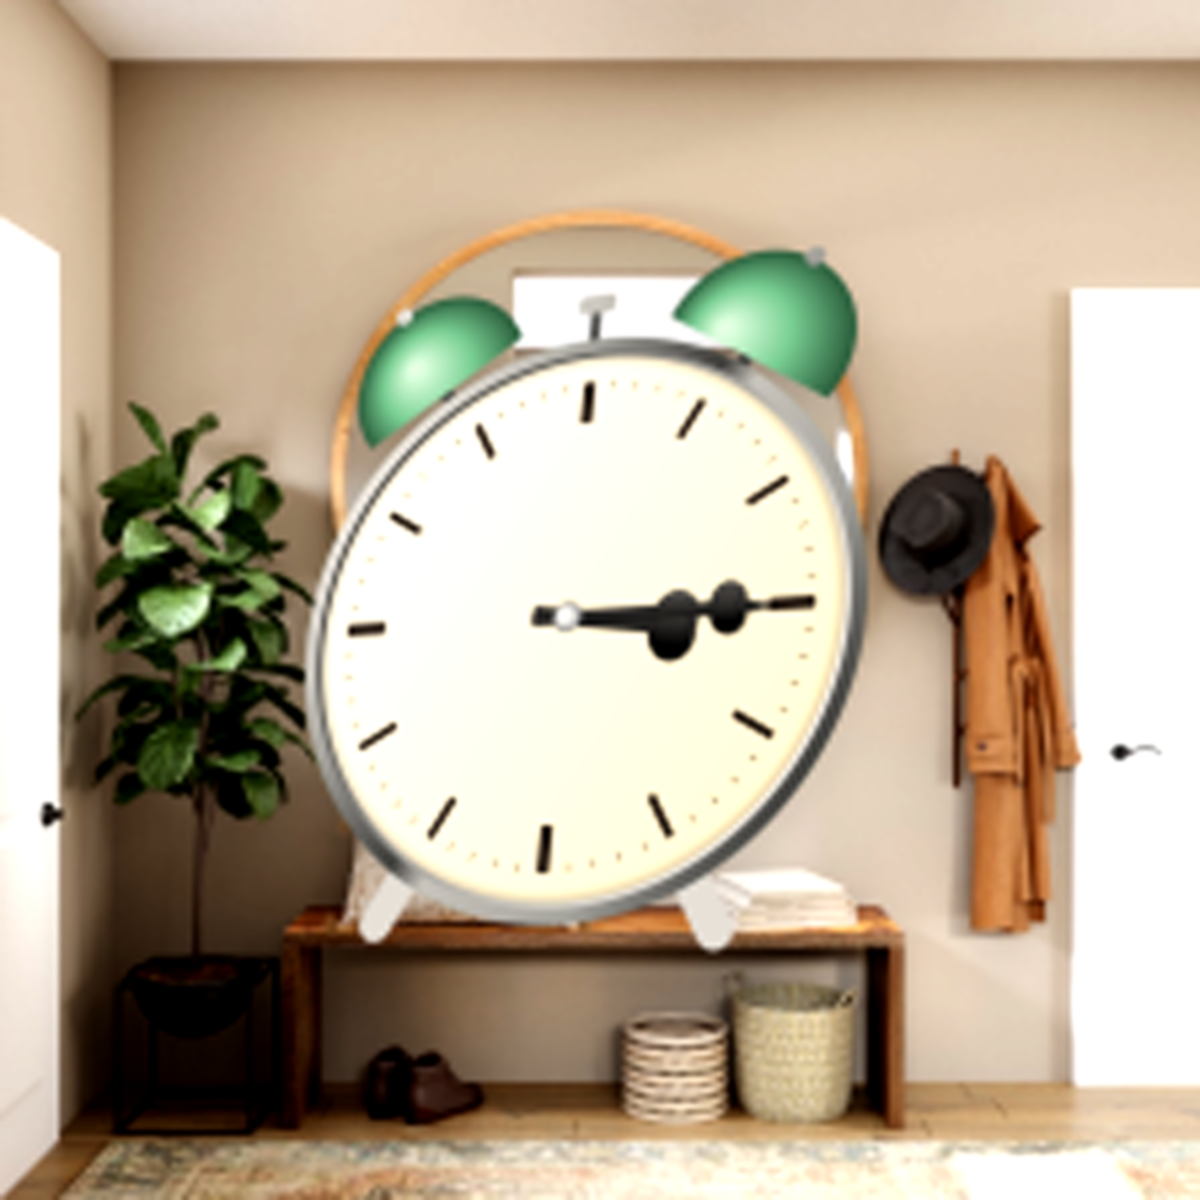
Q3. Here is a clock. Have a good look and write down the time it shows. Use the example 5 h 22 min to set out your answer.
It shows 3 h 15 min
